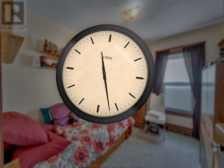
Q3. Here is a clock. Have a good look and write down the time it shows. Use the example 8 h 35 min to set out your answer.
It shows 11 h 27 min
